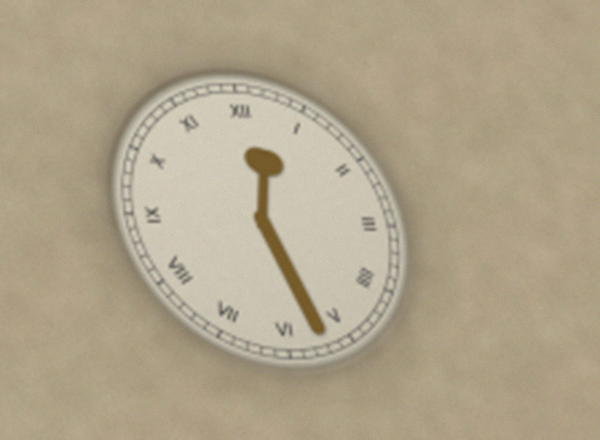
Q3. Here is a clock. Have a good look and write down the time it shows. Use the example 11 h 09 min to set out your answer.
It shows 12 h 27 min
